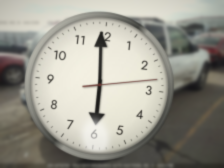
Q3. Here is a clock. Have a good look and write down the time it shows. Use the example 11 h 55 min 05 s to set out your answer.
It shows 5 h 59 min 13 s
